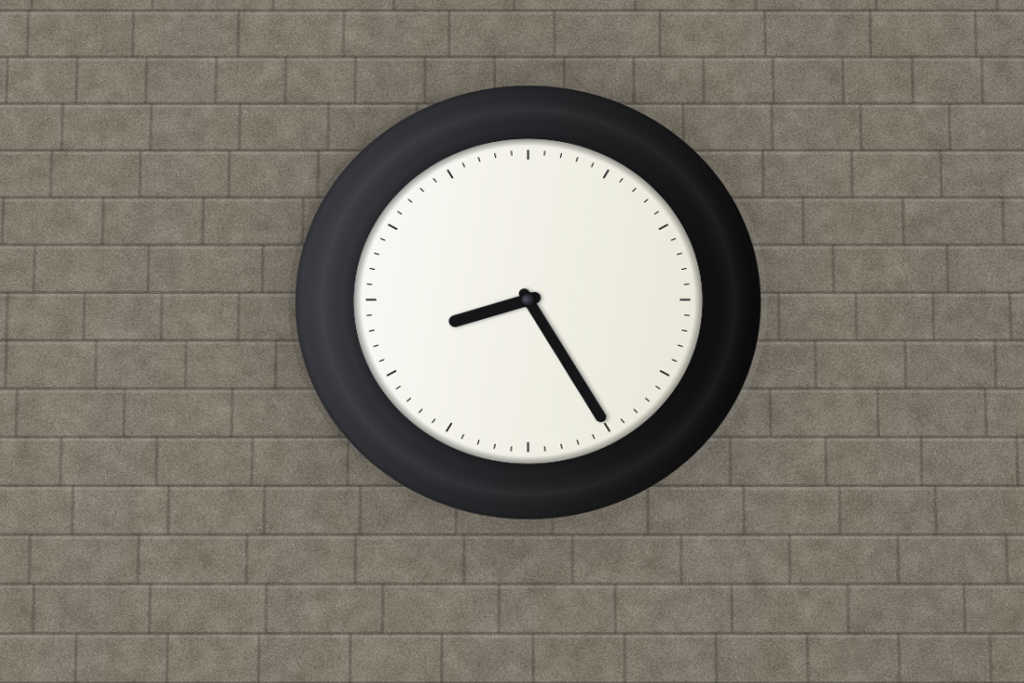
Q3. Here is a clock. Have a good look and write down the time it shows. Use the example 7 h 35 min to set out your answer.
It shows 8 h 25 min
